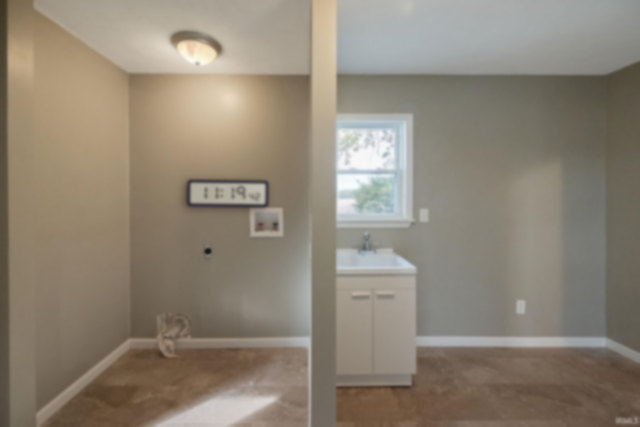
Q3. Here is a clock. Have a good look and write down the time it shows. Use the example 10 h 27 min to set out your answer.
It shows 11 h 19 min
